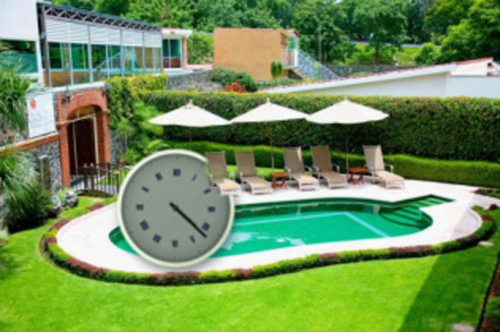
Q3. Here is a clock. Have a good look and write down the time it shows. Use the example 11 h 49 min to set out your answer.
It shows 4 h 22 min
